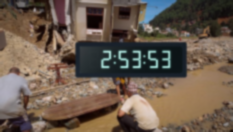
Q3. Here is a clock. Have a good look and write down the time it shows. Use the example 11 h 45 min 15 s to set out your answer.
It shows 2 h 53 min 53 s
